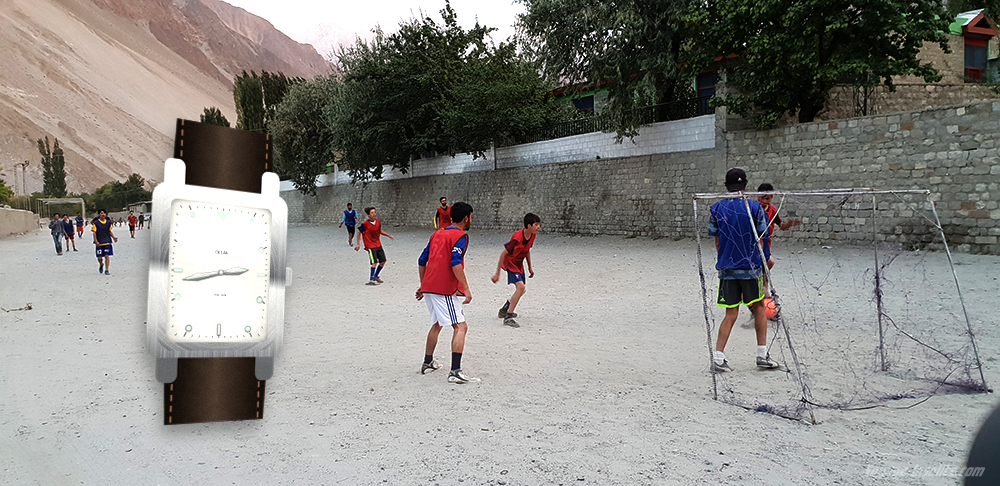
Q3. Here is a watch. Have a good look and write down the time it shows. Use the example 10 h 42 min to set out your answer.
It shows 2 h 43 min
